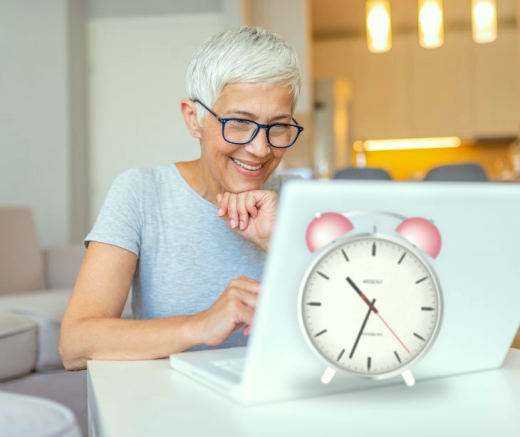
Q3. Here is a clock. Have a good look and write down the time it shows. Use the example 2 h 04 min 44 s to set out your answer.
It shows 10 h 33 min 23 s
